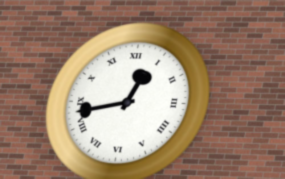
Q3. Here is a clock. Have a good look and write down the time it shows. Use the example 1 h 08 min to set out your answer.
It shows 12 h 43 min
